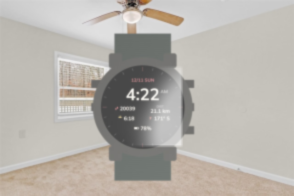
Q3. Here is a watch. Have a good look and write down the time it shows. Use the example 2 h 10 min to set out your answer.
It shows 4 h 22 min
